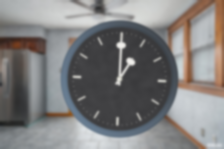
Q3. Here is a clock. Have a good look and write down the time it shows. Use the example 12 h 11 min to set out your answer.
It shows 1 h 00 min
